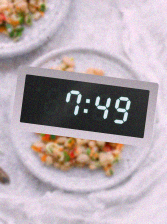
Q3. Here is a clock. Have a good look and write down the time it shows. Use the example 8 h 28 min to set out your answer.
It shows 7 h 49 min
